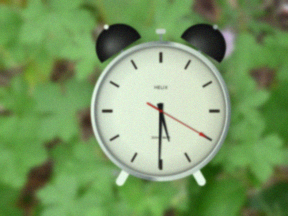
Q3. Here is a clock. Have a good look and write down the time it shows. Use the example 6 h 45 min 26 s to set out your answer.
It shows 5 h 30 min 20 s
